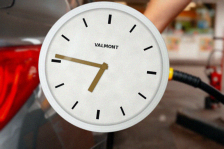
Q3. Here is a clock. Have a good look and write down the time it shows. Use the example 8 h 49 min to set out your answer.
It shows 6 h 46 min
